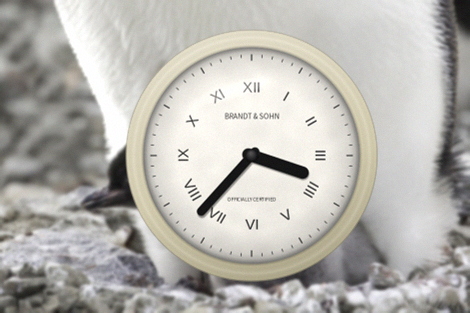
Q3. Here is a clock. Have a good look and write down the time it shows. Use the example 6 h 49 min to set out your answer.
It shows 3 h 37 min
